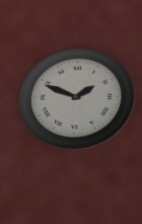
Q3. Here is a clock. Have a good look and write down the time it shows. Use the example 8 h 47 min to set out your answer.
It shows 1 h 49 min
